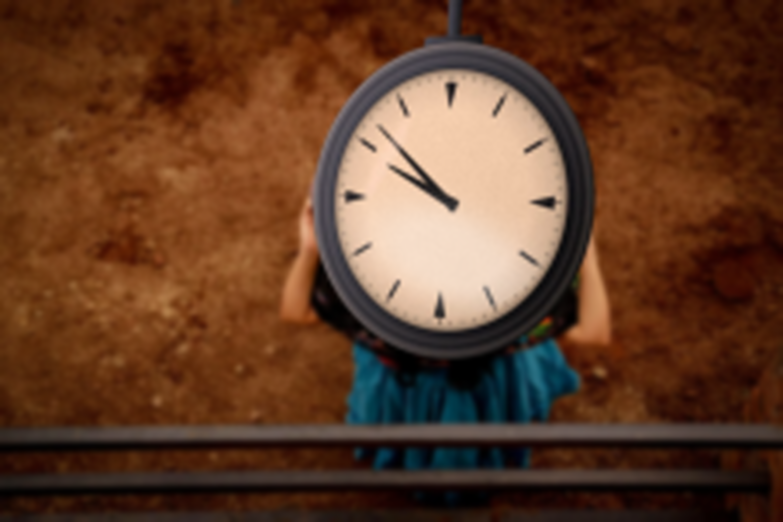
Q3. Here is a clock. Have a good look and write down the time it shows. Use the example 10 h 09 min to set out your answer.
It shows 9 h 52 min
